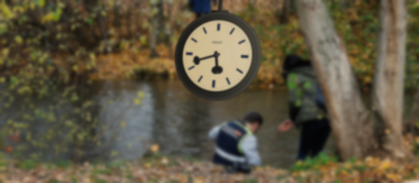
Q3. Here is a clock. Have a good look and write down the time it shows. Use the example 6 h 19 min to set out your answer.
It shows 5 h 42 min
